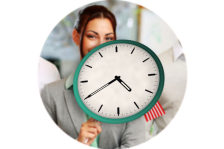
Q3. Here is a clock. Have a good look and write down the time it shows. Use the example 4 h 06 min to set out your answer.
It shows 4 h 40 min
